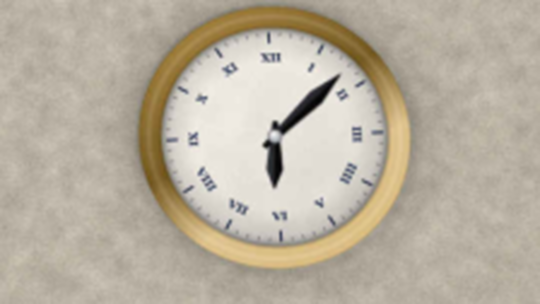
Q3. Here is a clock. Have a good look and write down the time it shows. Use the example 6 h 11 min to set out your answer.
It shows 6 h 08 min
